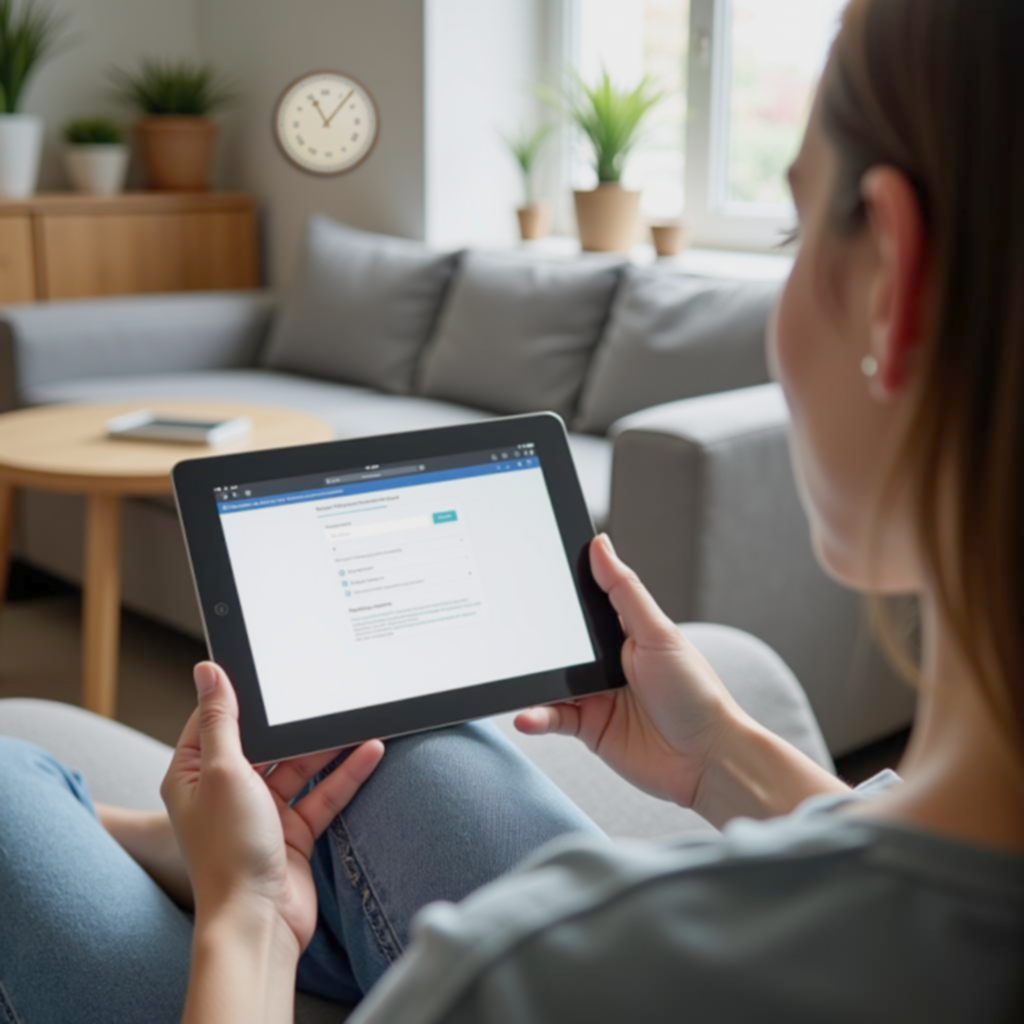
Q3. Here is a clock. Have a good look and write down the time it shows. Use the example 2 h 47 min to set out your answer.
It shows 11 h 07 min
